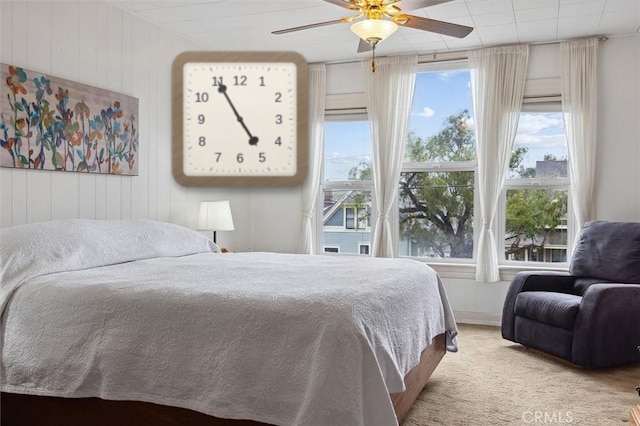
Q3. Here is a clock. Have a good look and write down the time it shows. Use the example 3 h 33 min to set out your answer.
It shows 4 h 55 min
